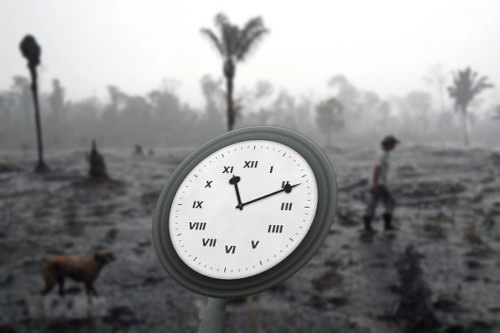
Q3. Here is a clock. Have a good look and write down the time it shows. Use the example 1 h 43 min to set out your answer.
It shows 11 h 11 min
